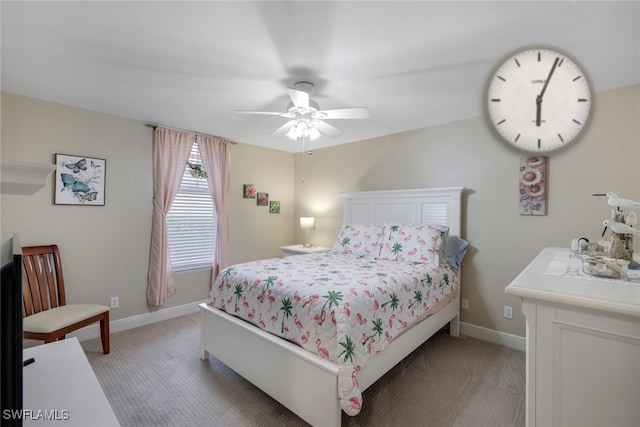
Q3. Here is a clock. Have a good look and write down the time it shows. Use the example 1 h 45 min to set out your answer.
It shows 6 h 04 min
